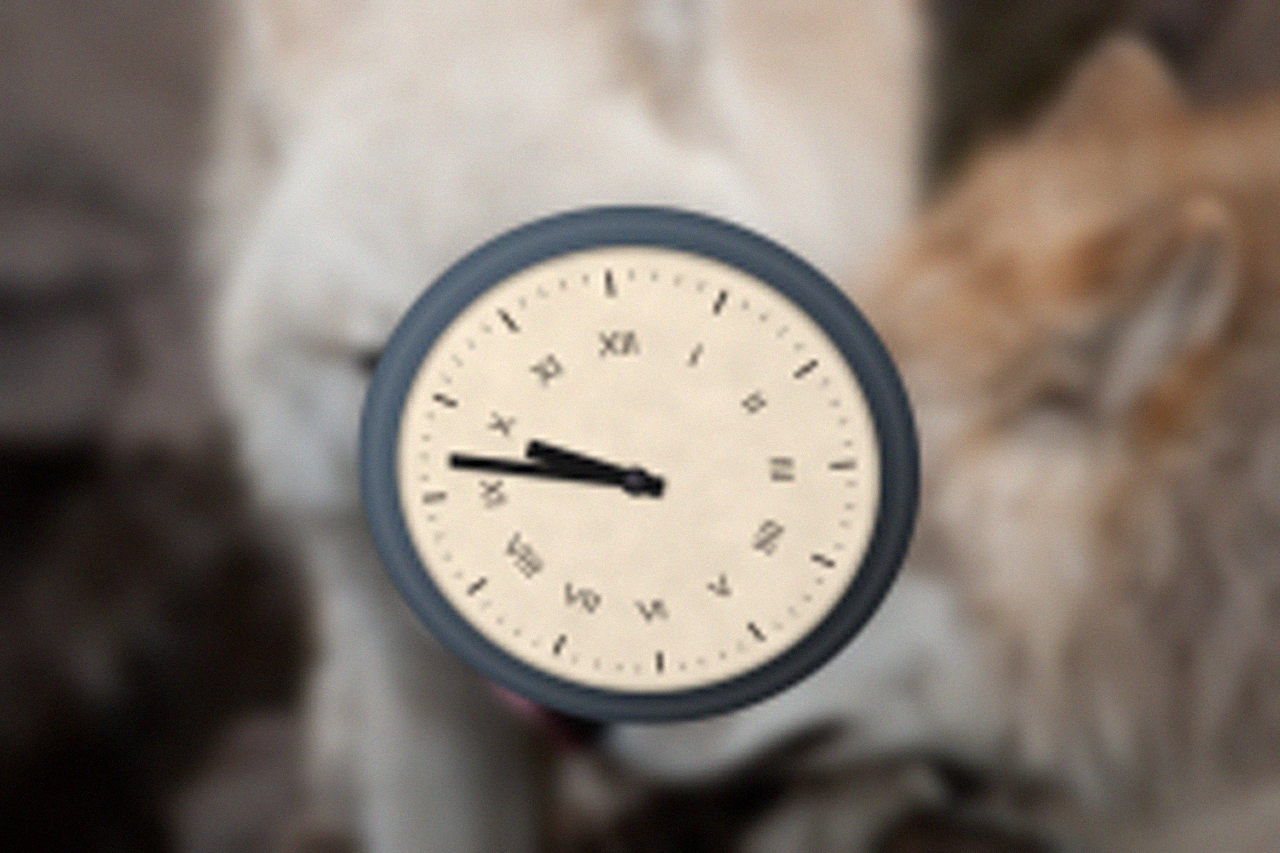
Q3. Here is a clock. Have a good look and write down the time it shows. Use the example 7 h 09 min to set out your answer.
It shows 9 h 47 min
